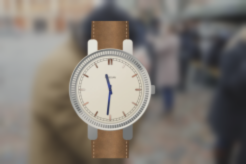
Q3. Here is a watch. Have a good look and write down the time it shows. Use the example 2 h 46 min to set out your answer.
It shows 11 h 31 min
